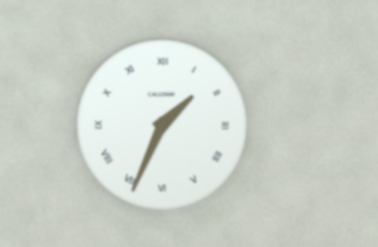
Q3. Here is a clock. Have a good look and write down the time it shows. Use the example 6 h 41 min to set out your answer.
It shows 1 h 34 min
